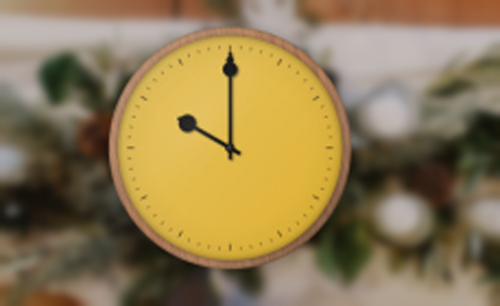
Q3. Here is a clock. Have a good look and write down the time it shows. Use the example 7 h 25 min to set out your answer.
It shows 10 h 00 min
